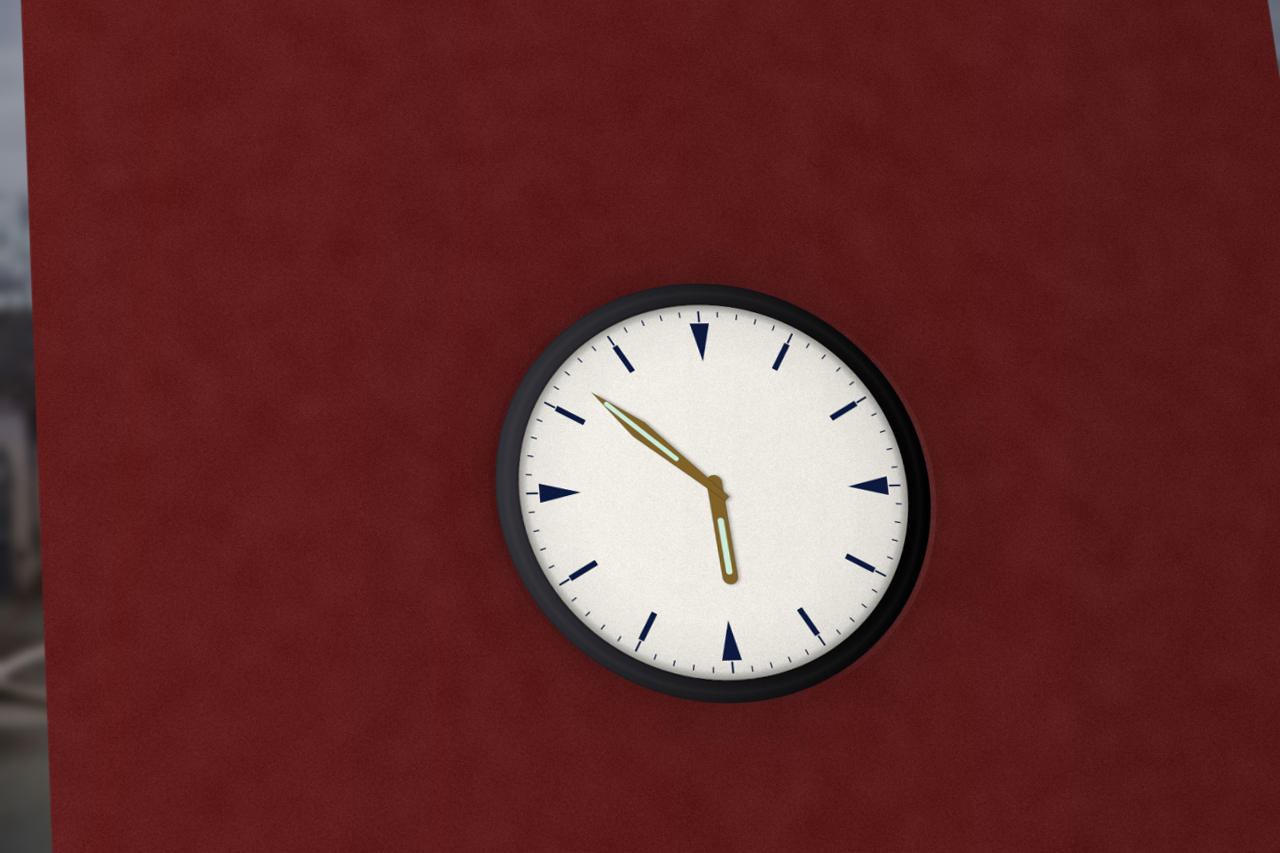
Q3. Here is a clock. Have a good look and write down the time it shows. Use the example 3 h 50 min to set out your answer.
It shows 5 h 52 min
